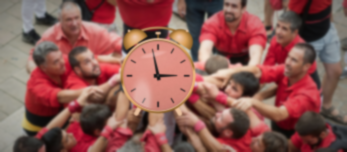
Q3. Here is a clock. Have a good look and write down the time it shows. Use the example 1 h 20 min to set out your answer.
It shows 2 h 58 min
